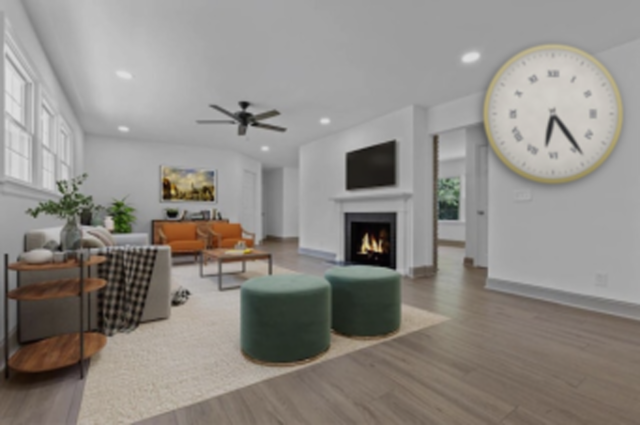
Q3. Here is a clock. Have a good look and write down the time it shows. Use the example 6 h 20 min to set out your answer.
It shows 6 h 24 min
